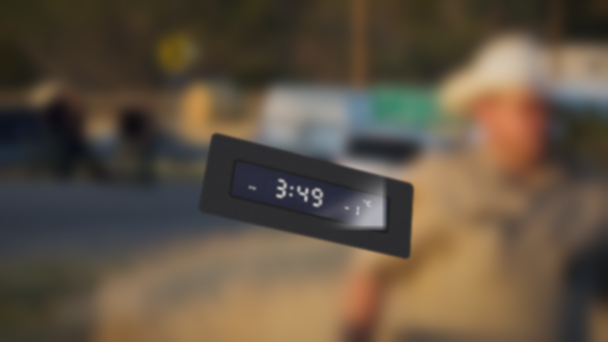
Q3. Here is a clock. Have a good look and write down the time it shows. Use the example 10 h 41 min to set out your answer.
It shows 3 h 49 min
